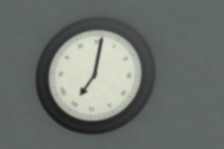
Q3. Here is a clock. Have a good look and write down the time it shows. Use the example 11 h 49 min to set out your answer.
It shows 7 h 01 min
